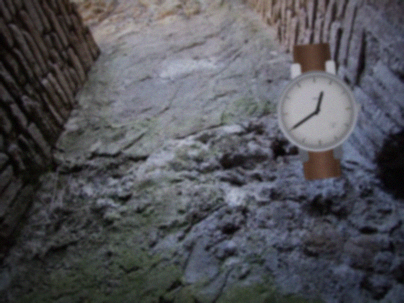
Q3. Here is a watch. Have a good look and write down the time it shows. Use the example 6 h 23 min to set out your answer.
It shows 12 h 40 min
